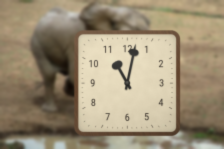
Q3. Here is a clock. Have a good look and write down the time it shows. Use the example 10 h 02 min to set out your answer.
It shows 11 h 02 min
